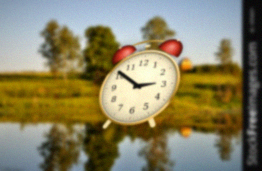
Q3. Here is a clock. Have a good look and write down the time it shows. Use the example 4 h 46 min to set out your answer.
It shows 2 h 51 min
